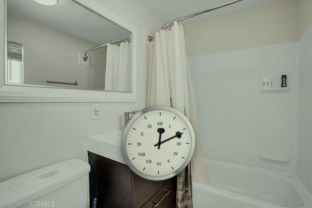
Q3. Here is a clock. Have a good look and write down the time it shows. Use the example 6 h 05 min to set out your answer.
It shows 12 h 11 min
